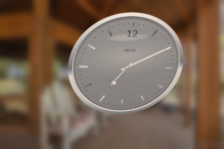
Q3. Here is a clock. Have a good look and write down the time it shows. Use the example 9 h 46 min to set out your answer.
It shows 7 h 10 min
